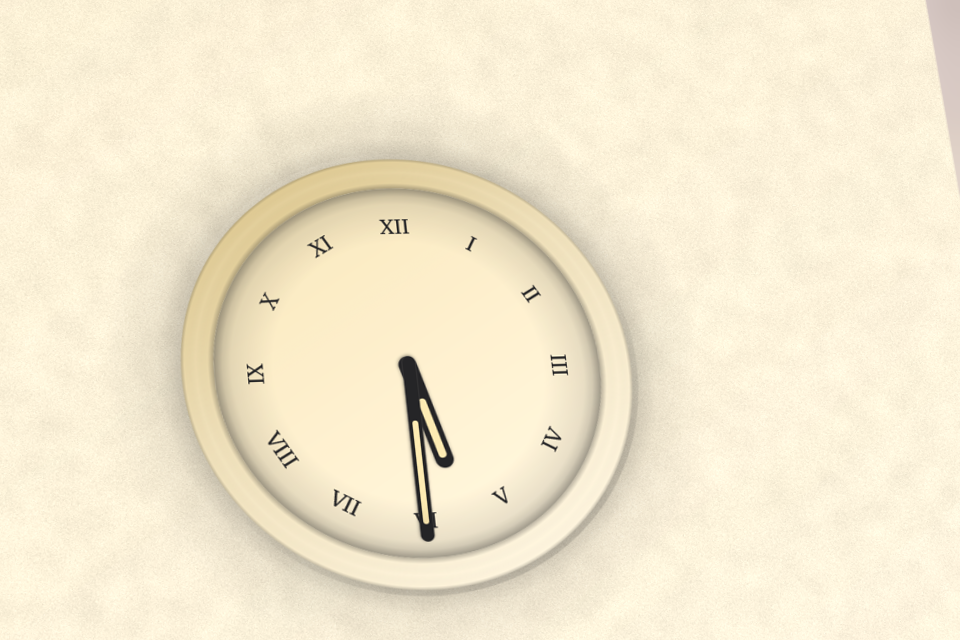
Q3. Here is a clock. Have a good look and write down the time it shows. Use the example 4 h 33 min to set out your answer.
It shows 5 h 30 min
